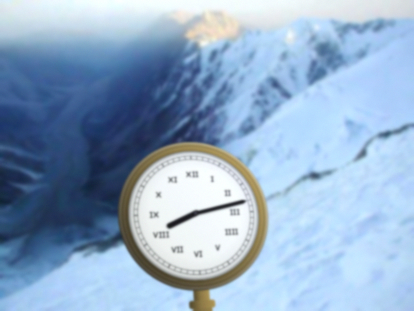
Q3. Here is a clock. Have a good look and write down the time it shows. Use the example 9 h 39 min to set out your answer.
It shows 8 h 13 min
